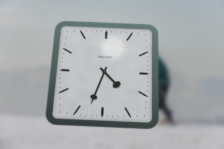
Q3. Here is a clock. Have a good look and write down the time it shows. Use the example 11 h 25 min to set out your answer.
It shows 4 h 33 min
